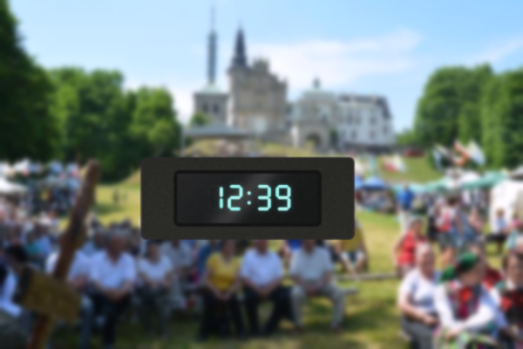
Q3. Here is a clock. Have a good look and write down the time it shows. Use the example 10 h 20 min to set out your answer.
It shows 12 h 39 min
